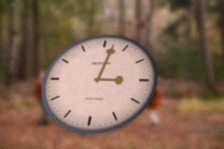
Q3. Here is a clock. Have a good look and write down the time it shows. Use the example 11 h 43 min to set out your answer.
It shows 3 h 02 min
